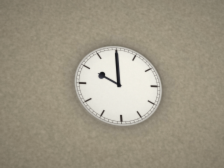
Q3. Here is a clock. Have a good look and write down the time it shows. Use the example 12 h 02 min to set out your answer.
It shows 10 h 00 min
